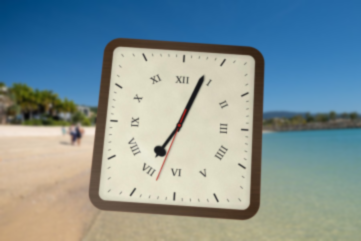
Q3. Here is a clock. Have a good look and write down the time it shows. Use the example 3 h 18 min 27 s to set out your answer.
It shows 7 h 03 min 33 s
